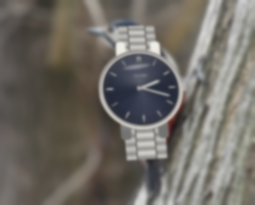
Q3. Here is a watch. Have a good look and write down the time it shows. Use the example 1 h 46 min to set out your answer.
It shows 2 h 18 min
